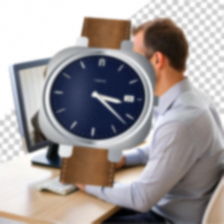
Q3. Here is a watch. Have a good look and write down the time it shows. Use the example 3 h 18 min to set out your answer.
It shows 3 h 22 min
